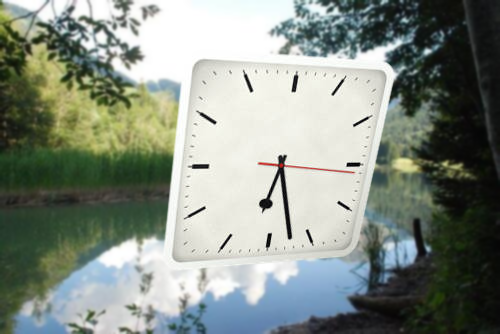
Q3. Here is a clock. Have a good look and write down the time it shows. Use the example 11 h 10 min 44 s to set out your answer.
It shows 6 h 27 min 16 s
